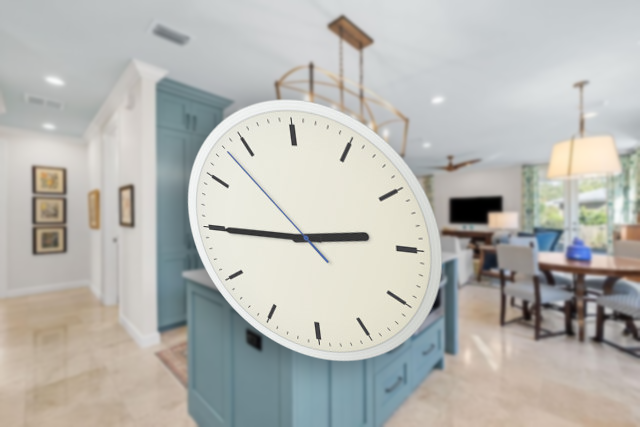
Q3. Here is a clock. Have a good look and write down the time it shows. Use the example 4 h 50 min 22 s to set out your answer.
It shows 2 h 44 min 53 s
